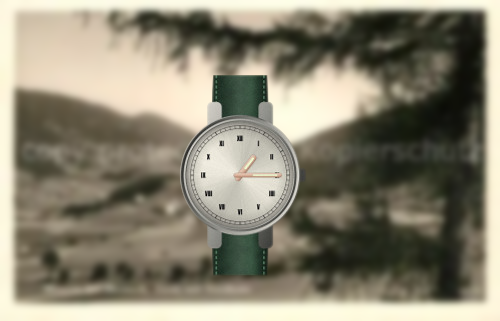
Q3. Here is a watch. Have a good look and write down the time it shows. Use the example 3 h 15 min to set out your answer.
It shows 1 h 15 min
